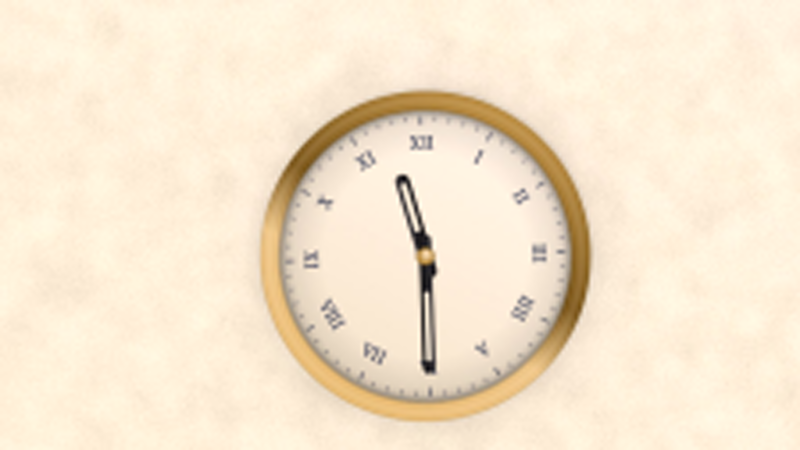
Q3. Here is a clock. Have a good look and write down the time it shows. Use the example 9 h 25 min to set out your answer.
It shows 11 h 30 min
